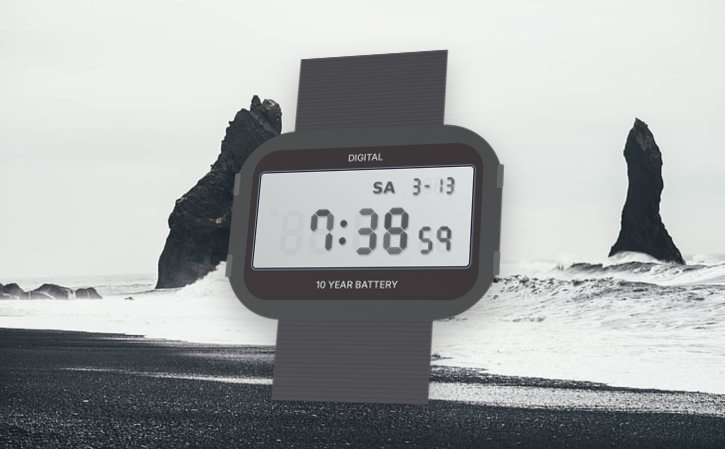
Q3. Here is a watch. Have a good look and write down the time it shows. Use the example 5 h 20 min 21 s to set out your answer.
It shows 7 h 38 min 59 s
